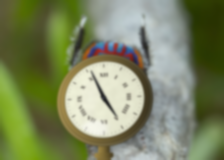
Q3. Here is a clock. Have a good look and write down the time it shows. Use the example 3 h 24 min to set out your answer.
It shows 4 h 56 min
